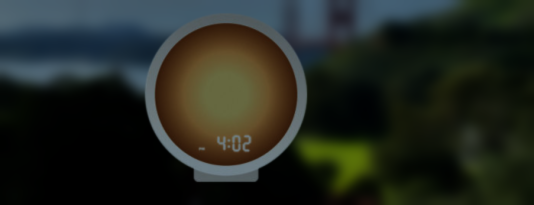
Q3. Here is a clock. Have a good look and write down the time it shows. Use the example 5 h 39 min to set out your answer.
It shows 4 h 02 min
